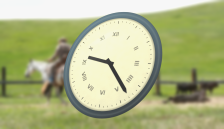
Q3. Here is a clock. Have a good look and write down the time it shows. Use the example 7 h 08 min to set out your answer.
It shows 9 h 23 min
